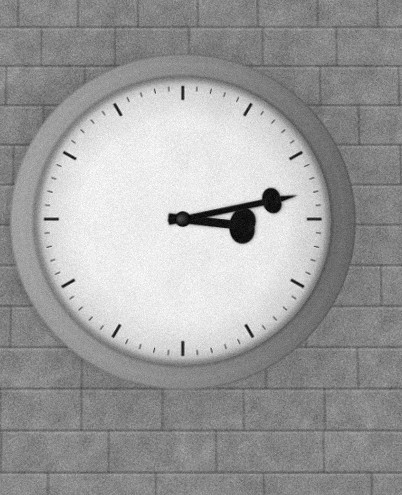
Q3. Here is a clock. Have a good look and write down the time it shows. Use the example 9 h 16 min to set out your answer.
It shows 3 h 13 min
